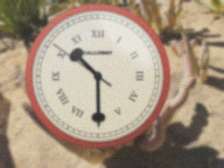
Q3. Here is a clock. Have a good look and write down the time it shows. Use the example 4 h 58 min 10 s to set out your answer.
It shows 10 h 29 min 51 s
